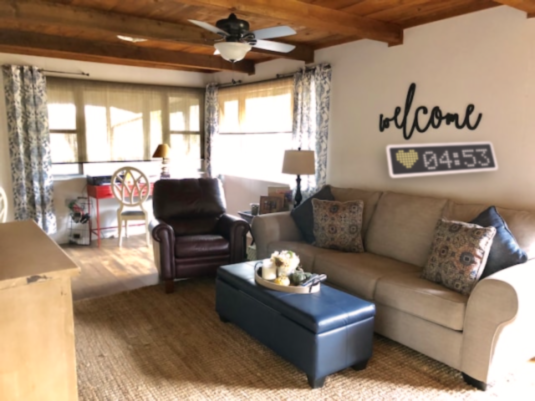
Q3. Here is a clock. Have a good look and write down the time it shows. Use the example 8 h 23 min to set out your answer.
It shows 4 h 53 min
